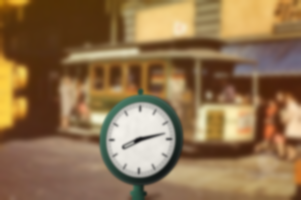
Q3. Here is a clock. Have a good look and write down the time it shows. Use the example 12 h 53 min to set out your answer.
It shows 8 h 13 min
